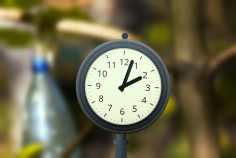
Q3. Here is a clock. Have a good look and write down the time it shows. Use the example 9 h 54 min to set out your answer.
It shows 2 h 03 min
